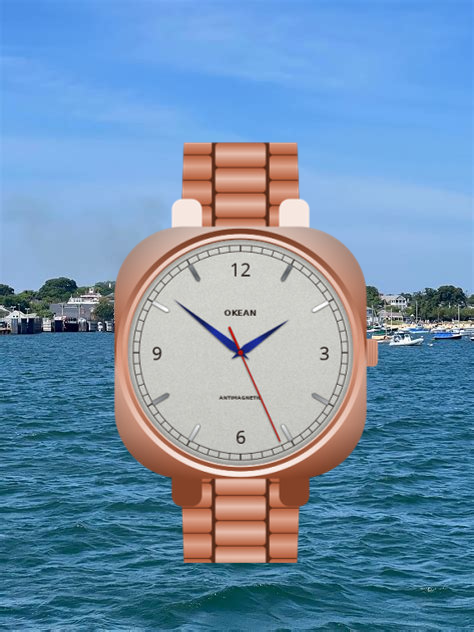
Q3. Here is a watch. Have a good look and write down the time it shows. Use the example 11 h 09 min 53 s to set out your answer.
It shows 1 h 51 min 26 s
